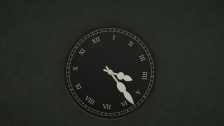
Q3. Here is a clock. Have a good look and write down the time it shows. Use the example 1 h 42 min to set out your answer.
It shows 4 h 28 min
